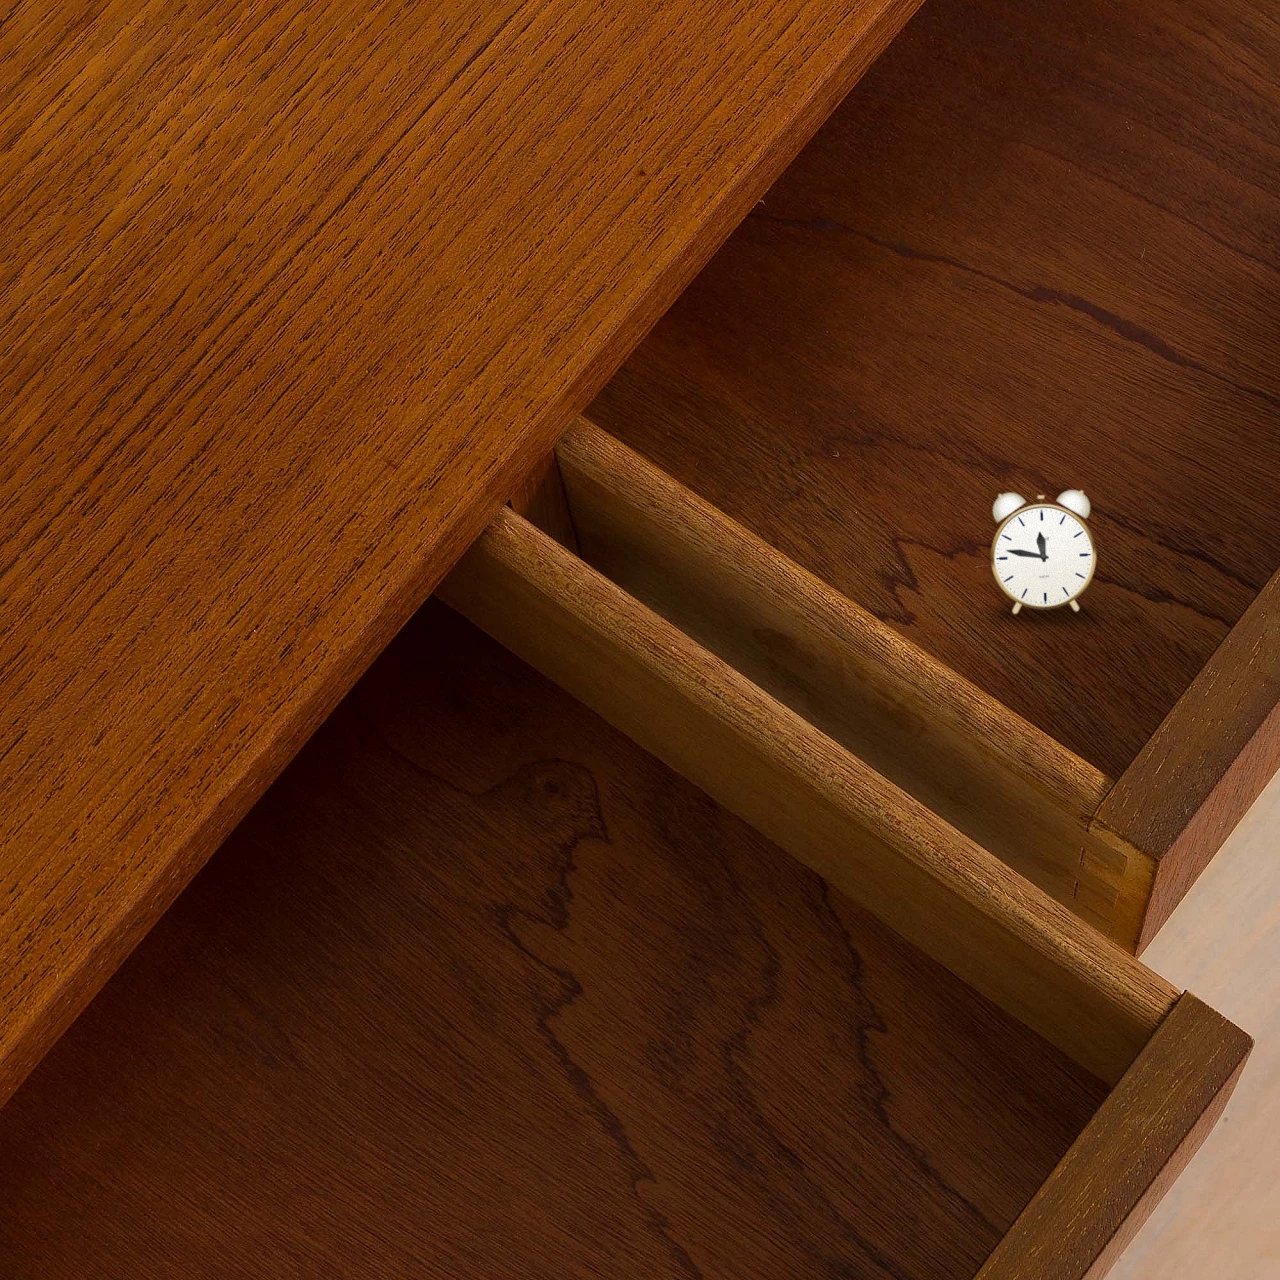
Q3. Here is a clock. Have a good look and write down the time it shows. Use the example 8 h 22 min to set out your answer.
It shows 11 h 47 min
